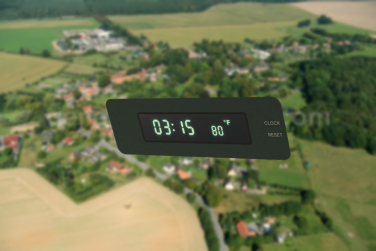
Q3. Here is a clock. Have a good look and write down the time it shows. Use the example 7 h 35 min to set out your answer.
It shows 3 h 15 min
